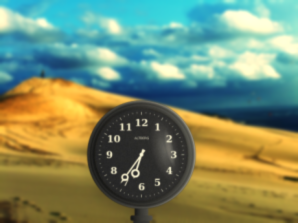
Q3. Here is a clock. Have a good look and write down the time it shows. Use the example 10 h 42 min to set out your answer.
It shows 6 h 36 min
